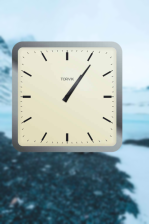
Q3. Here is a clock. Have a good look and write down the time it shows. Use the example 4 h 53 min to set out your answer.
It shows 1 h 06 min
